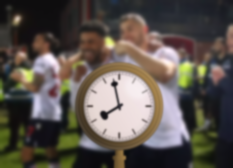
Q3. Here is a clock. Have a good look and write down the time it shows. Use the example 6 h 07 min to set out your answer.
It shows 7 h 58 min
